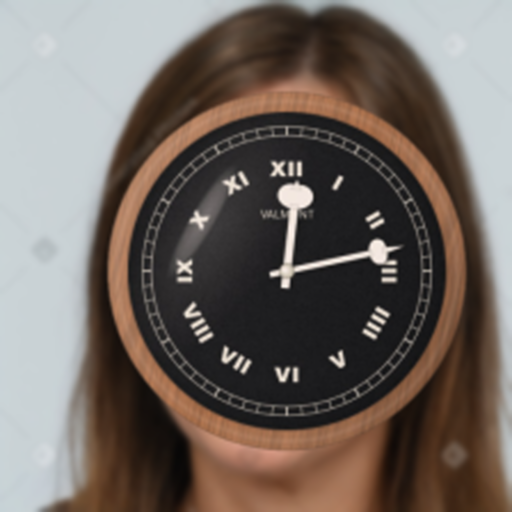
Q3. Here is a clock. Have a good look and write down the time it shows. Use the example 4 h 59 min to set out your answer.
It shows 12 h 13 min
